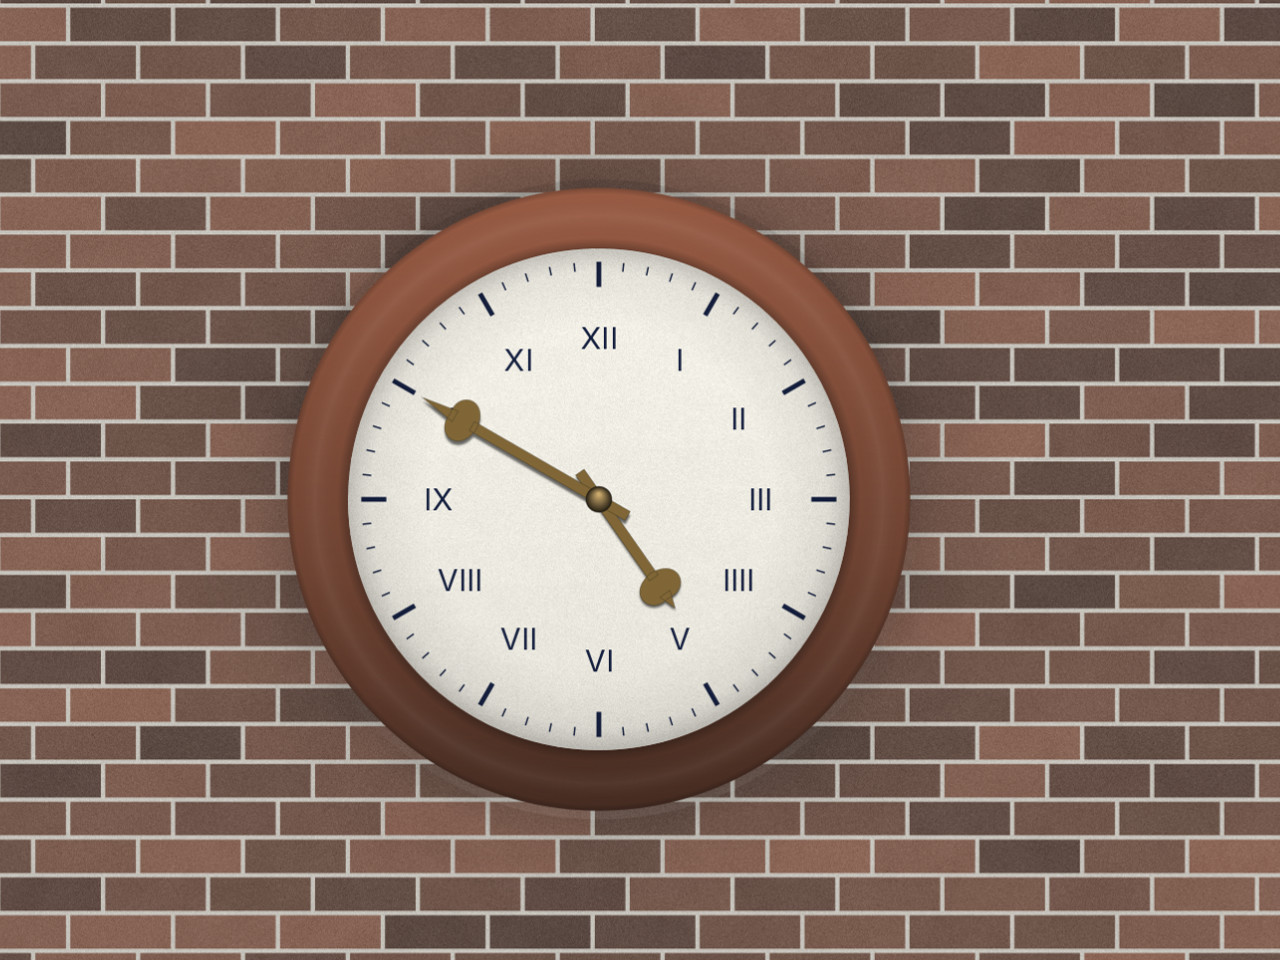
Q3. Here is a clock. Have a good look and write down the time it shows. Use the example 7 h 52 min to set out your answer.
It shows 4 h 50 min
